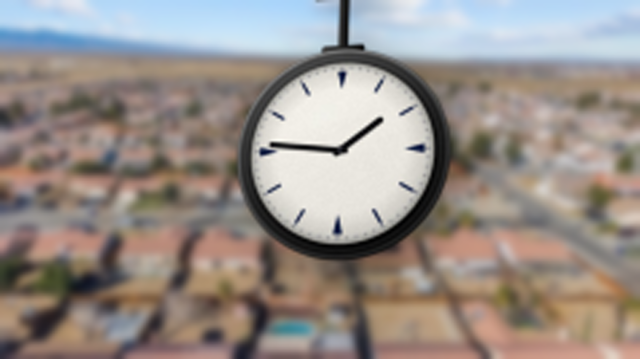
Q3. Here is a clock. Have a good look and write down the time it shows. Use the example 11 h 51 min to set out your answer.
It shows 1 h 46 min
